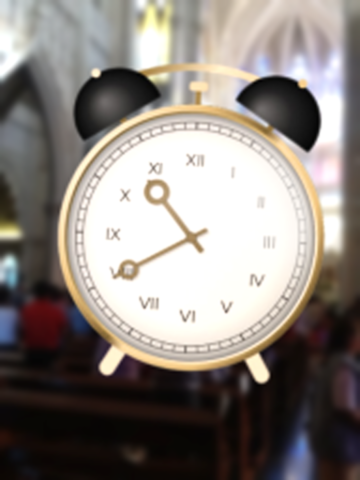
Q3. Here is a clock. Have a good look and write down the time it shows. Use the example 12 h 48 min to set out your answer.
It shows 10 h 40 min
